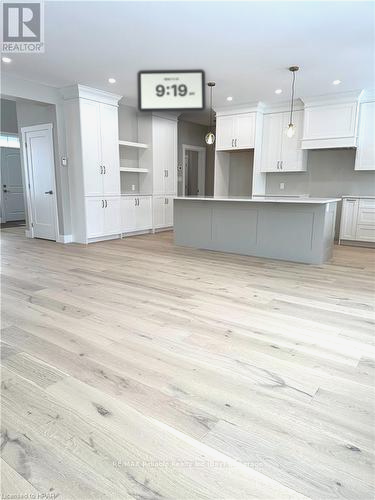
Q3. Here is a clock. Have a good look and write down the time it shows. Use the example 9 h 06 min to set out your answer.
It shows 9 h 19 min
